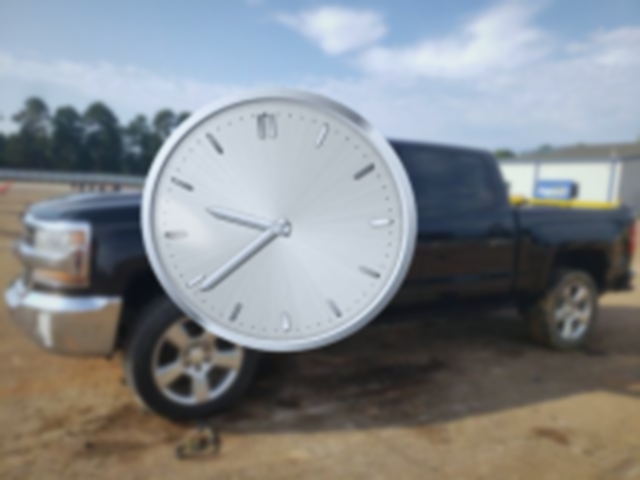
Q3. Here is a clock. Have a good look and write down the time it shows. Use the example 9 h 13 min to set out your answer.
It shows 9 h 39 min
